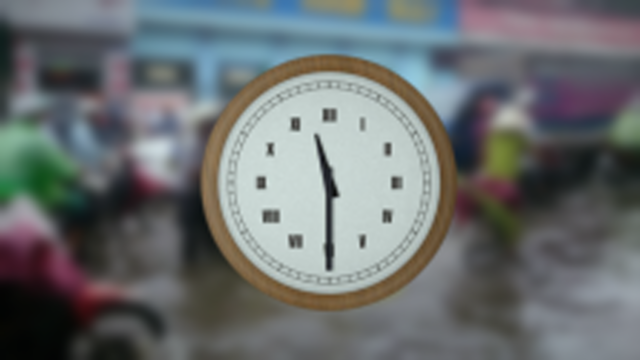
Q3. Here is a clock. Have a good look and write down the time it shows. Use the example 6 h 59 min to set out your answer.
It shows 11 h 30 min
